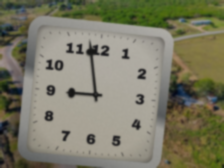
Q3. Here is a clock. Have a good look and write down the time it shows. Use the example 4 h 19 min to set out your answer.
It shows 8 h 58 min
